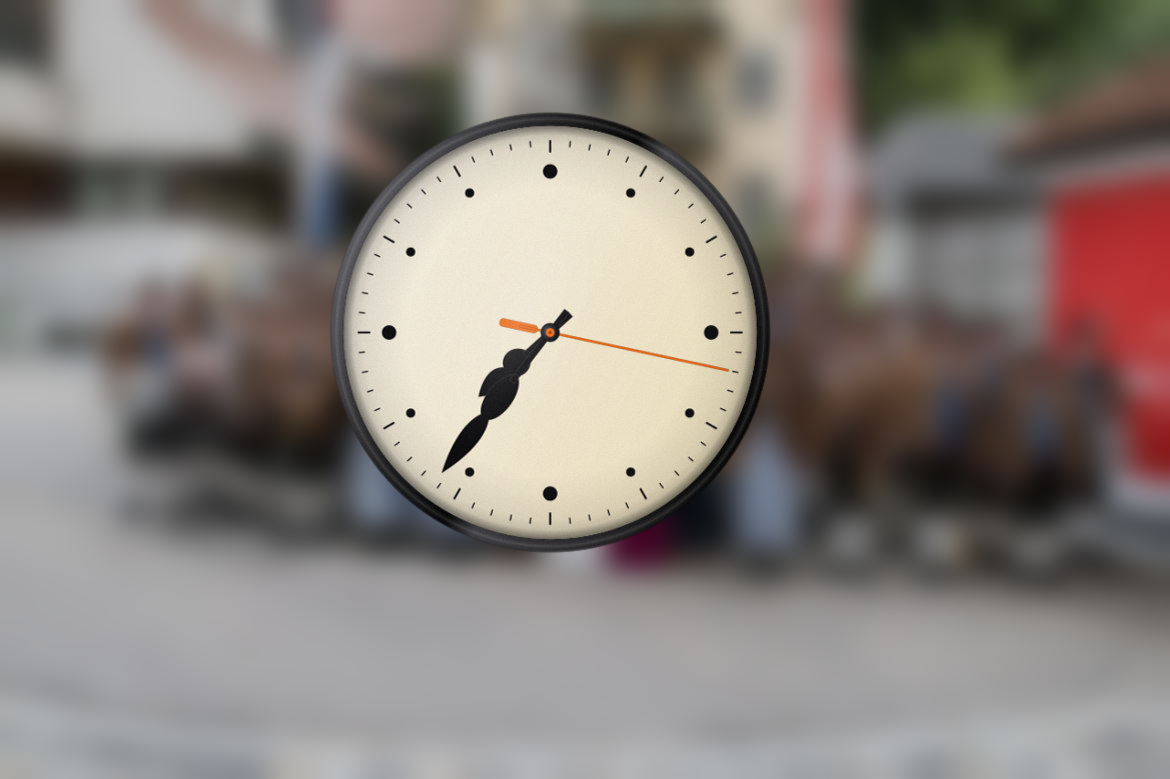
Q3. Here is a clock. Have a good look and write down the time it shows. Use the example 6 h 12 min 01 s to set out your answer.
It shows 7 h 36 min 17 s
